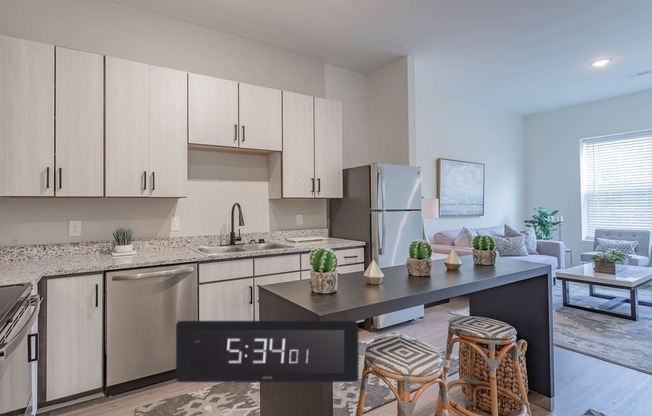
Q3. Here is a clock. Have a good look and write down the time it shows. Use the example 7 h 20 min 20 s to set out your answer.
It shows 5 h 34 min 01 s
